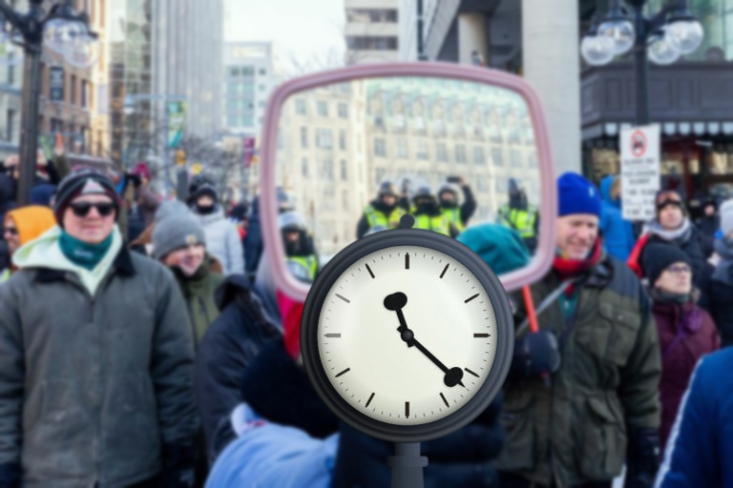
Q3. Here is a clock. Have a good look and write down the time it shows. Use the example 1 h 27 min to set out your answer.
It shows 11 h 22 min
